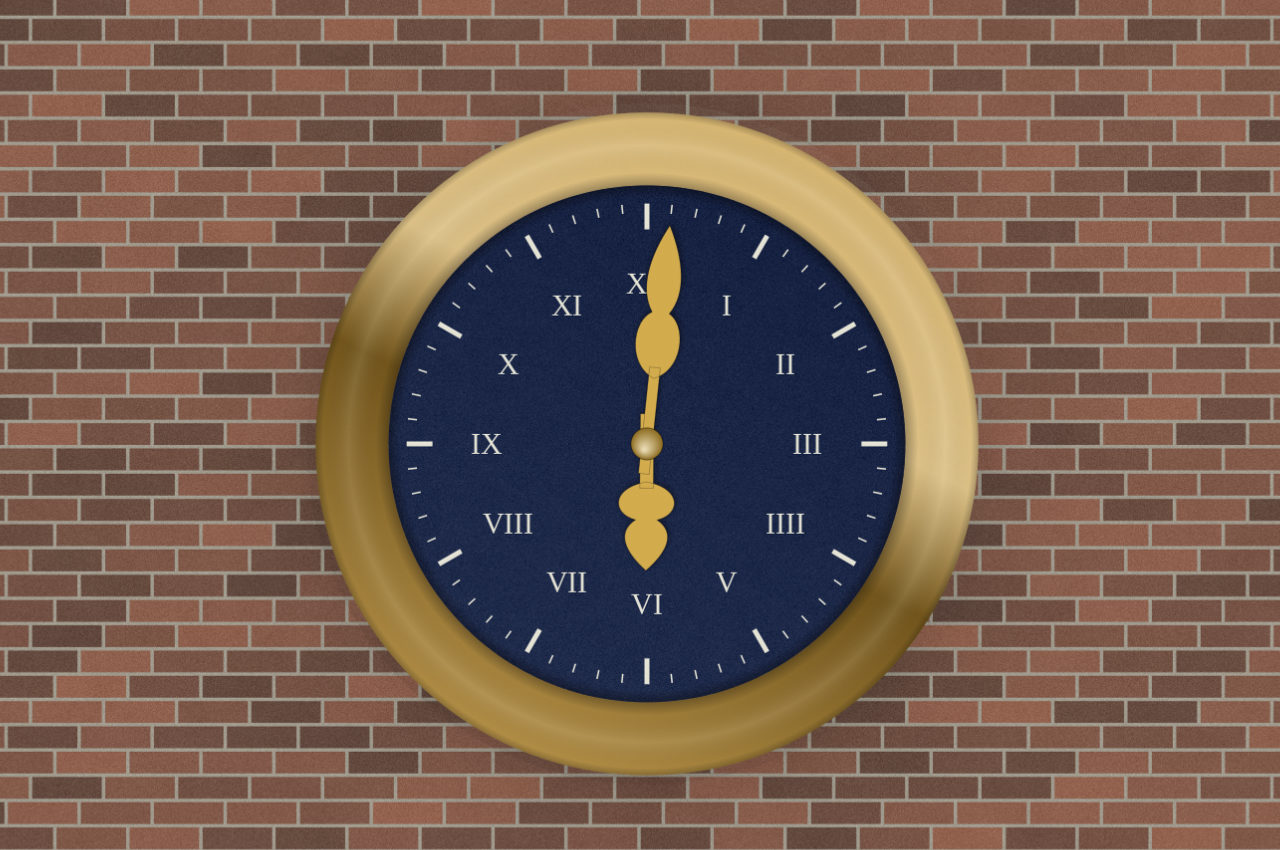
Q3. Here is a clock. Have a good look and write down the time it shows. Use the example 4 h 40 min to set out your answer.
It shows 6 h 01 min
